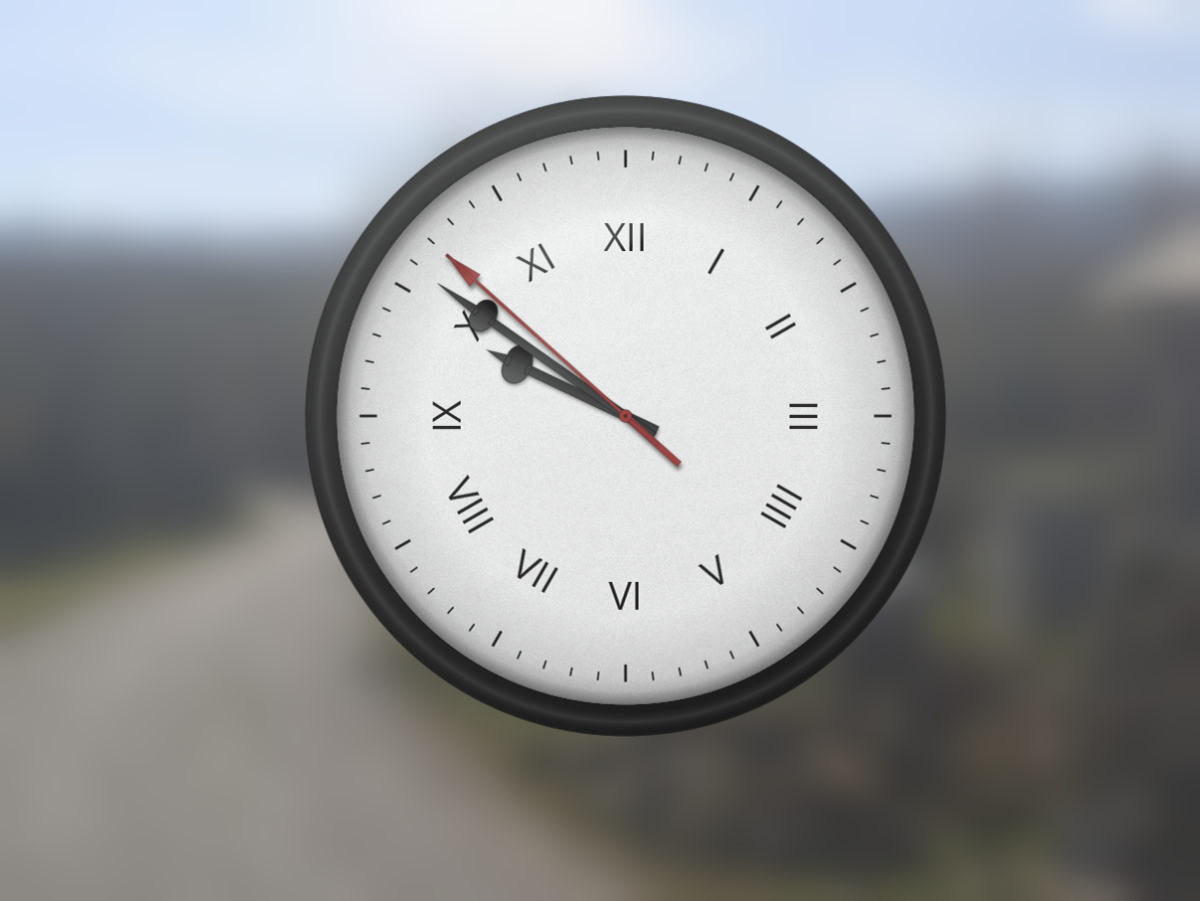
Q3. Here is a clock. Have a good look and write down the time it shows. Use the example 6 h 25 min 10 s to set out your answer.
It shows 9 h 50 min 52 s
